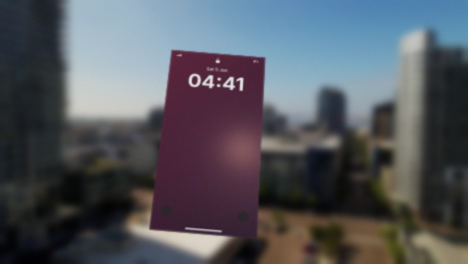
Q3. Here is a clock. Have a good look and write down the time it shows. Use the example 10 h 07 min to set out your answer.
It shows 4 h 41 min
